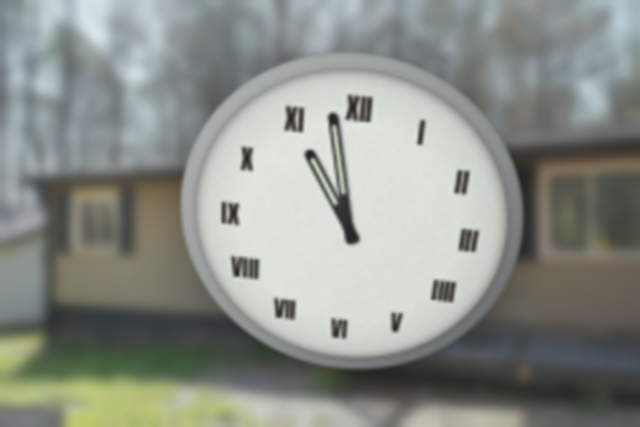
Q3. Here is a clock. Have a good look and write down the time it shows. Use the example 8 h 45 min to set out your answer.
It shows 10 h 58 min
